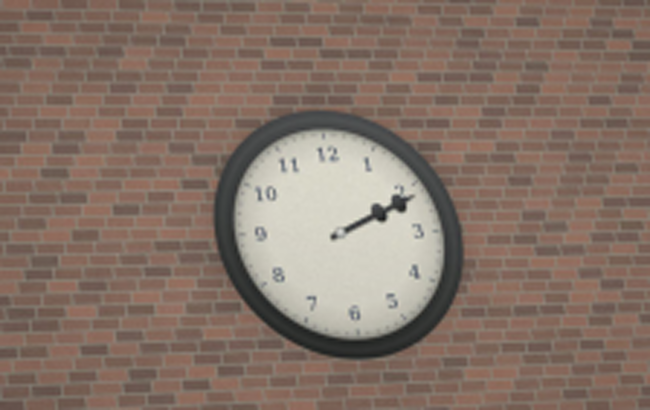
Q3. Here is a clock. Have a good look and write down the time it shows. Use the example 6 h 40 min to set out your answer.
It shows 2 h 11 min
